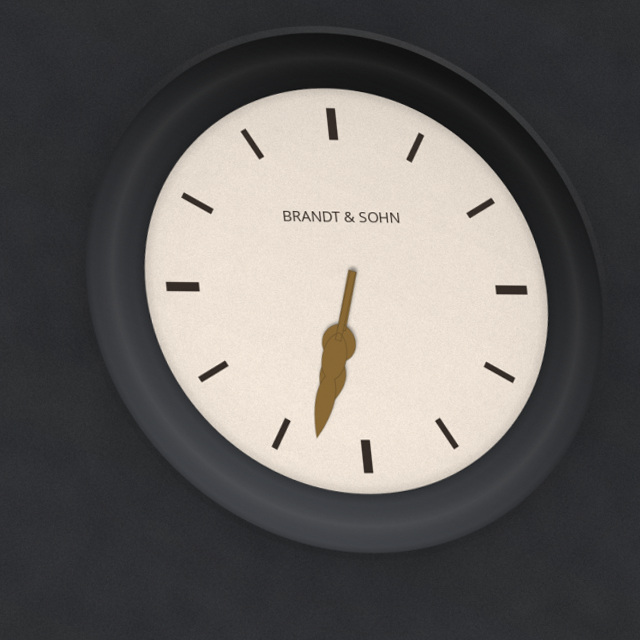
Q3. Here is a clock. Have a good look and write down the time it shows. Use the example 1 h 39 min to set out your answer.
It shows 6 h 33 min
